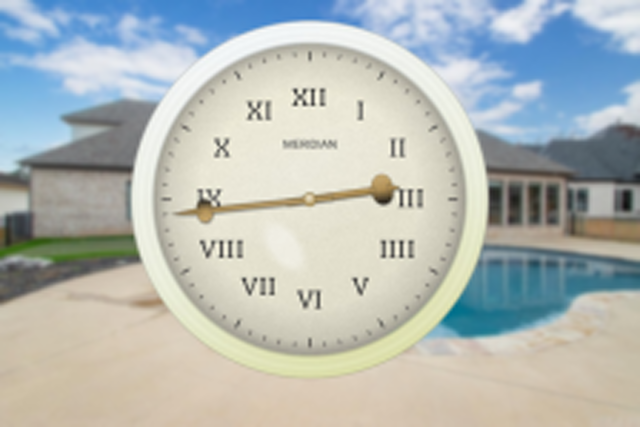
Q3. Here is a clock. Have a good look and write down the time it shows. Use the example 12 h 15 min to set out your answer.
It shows 2 h 44 min
